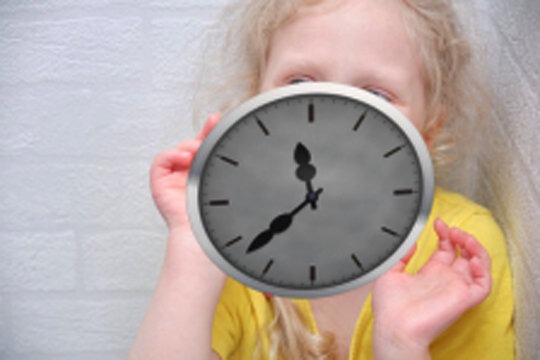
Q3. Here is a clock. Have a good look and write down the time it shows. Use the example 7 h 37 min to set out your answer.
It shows 11 h 38 min
